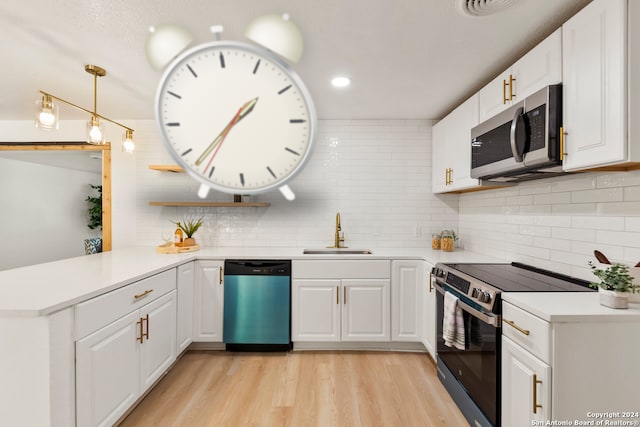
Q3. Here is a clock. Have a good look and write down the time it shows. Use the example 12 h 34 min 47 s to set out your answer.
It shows 1 h 37 min 36 s
